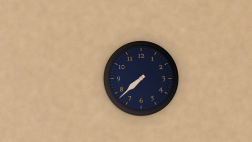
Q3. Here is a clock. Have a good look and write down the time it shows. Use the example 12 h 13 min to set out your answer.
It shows 7 h 38 min
